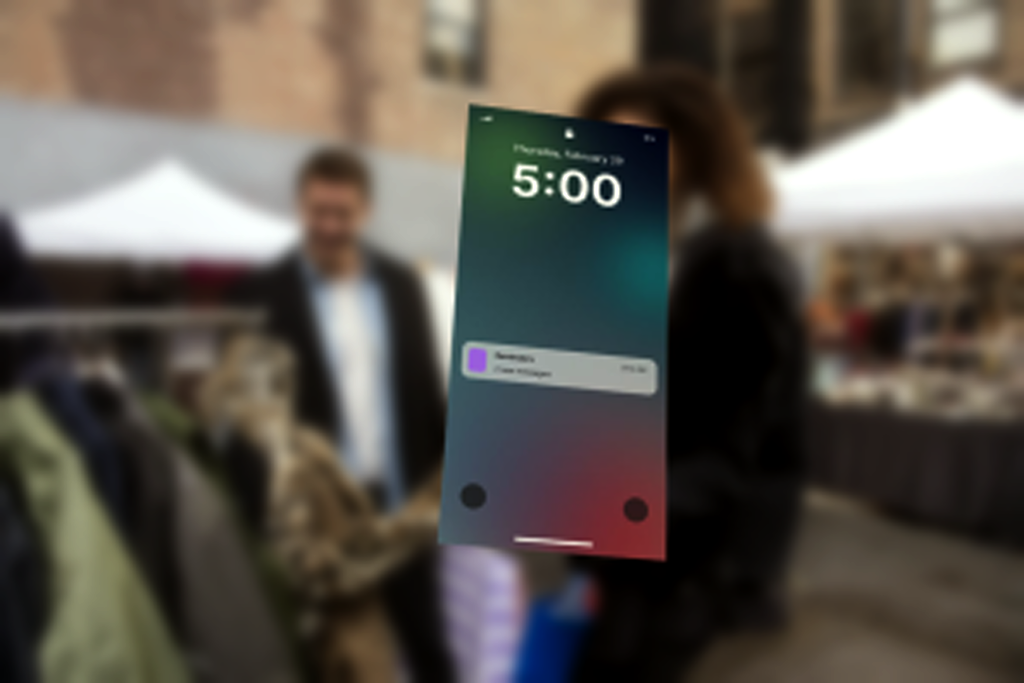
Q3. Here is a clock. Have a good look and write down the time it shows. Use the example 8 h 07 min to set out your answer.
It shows 5 h 00 min
